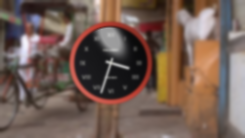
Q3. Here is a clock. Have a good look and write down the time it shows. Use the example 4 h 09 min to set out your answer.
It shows 3 h 33 min
